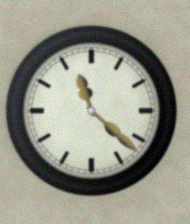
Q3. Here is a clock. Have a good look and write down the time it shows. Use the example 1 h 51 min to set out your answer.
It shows 11 h 22 min
